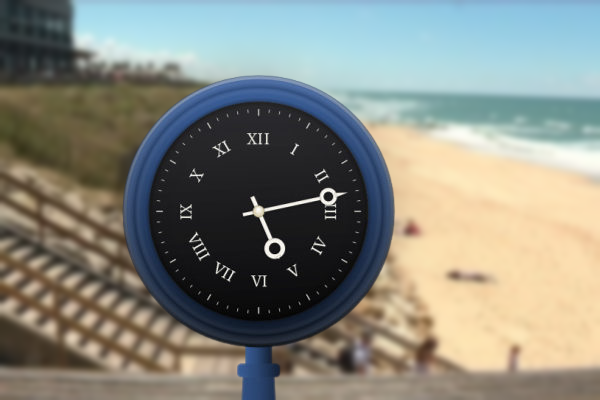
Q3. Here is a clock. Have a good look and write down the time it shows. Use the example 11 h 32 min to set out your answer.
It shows 5 h 13 min
